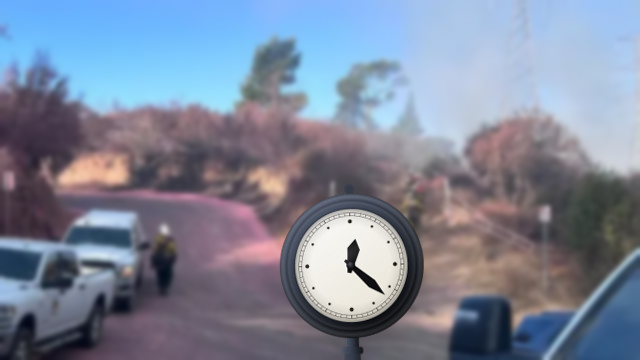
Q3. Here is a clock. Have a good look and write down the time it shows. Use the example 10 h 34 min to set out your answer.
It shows 12 h 22 min
